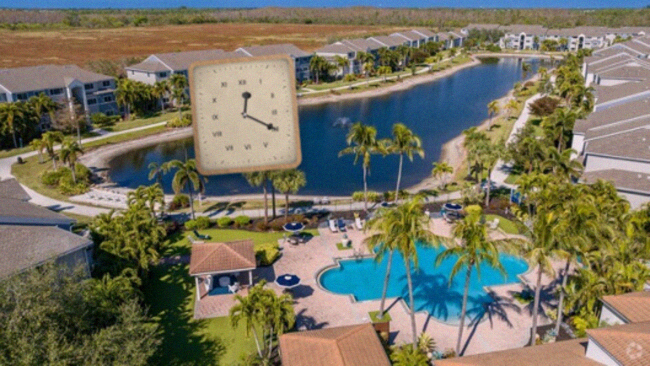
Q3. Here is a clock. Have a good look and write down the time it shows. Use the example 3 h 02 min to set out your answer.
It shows 12 h 20 min
